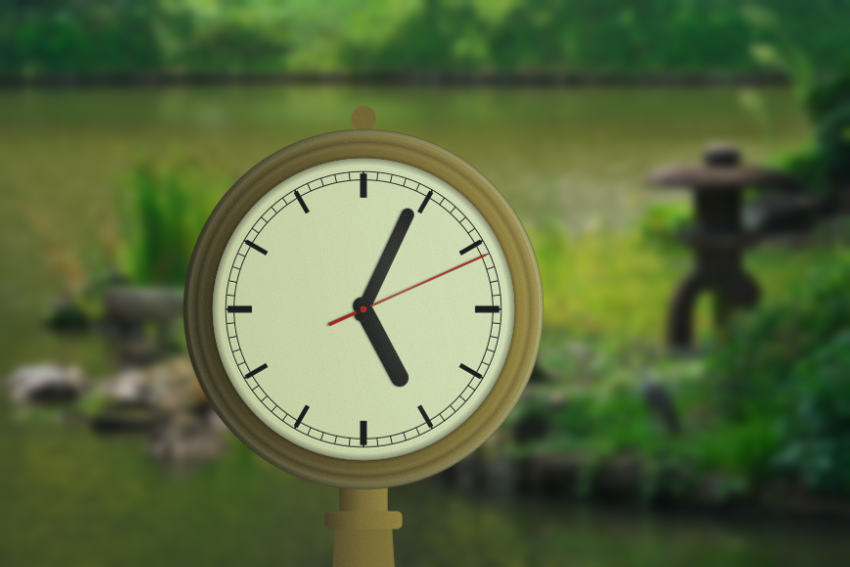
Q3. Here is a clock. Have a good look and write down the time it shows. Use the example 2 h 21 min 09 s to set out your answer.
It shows 5 h 04 min 11 s
